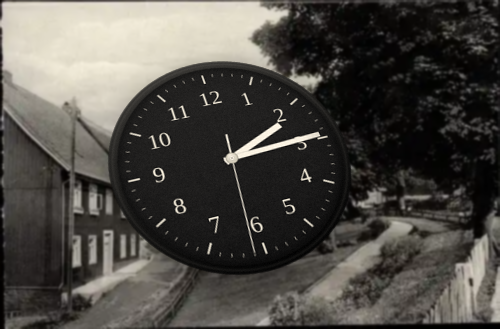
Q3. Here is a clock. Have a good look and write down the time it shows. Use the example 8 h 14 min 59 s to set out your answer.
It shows 2 h 14 min 31 s
